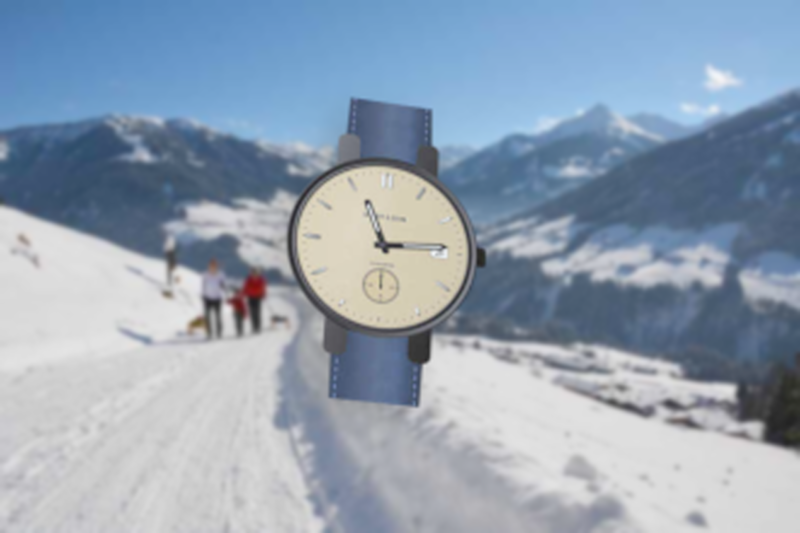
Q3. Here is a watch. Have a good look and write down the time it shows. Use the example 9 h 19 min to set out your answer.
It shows 11 h 14 min
